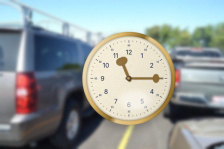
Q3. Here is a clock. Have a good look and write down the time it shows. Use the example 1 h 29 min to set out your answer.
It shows 11 h 15 min
